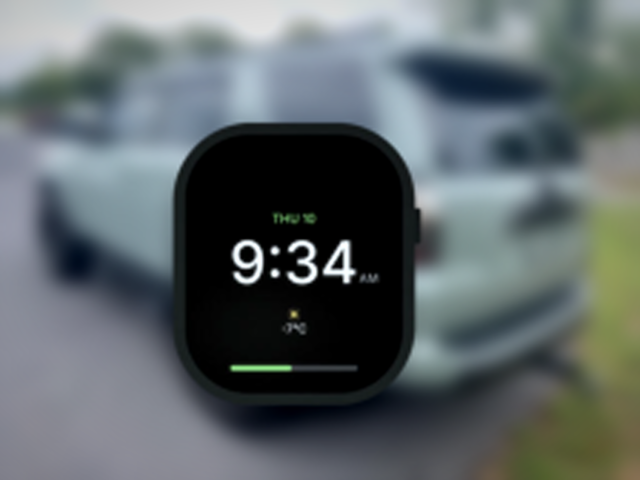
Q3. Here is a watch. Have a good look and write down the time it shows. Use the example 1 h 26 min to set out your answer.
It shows 9 h 34 min
